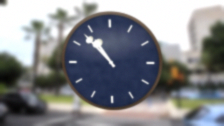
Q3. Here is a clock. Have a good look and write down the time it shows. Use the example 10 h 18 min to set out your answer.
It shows 10 h 53 min
